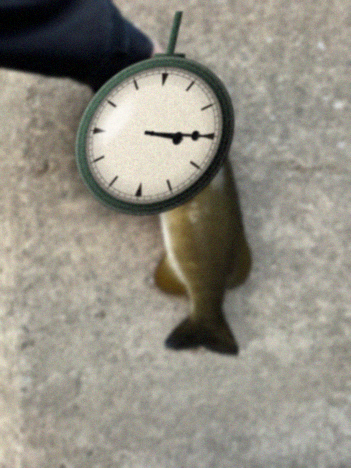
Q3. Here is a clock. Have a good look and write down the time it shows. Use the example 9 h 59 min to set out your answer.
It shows 3 h 15 min
